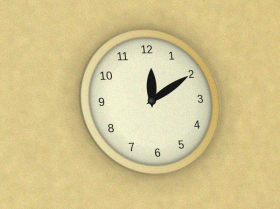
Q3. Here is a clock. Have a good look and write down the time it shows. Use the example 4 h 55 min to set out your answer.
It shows 12 h 10 min
